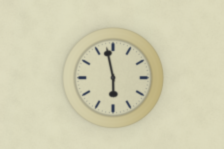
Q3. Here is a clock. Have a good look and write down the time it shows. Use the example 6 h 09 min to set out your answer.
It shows 5 h 58 min
